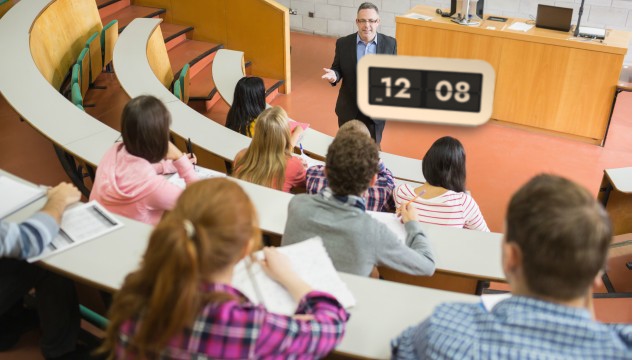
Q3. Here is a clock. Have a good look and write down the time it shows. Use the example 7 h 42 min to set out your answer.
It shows 12 h 08 min
